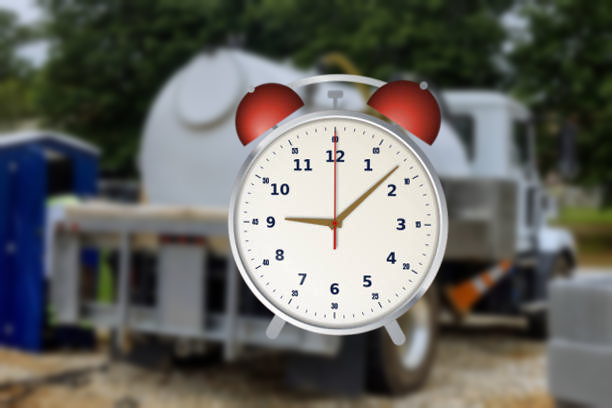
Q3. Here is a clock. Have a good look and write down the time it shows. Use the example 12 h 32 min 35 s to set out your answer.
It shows 9 h 08 min 00 s
